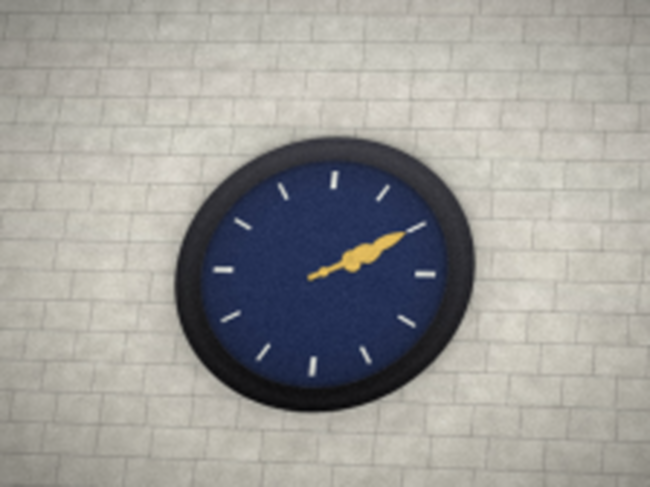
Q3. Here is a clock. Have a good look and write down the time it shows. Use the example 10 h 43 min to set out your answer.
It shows 2 h 10 min
